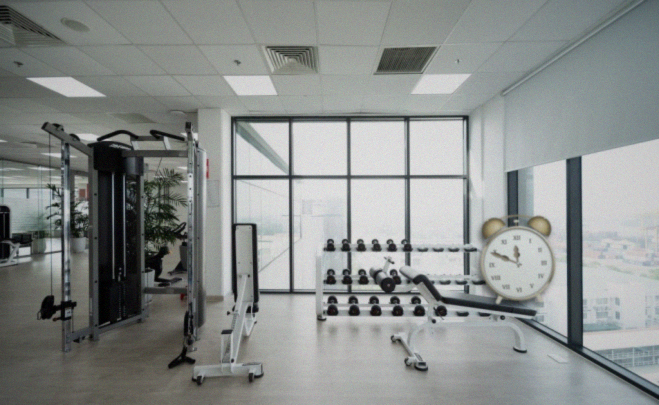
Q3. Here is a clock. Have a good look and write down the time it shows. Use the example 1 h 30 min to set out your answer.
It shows 11 h 49 min
